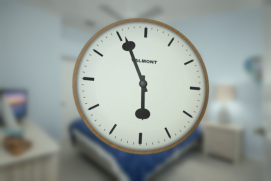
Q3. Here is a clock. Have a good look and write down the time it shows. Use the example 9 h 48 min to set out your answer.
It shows 5 h 56 min
